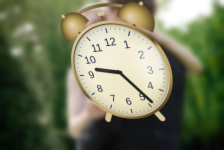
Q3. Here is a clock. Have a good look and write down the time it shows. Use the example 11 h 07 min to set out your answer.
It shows 9 h 24 min
